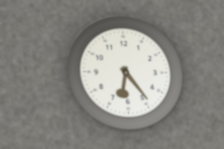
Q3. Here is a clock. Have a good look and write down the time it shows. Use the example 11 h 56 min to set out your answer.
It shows 6 h 24 min
